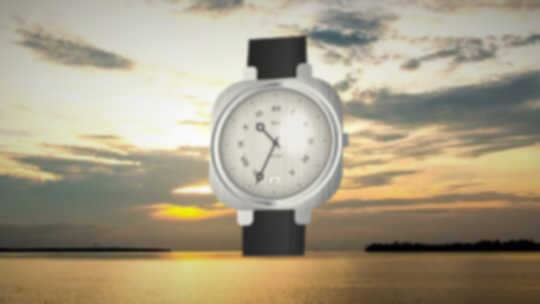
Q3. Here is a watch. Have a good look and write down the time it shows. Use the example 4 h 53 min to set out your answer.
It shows 10 h 34 min
